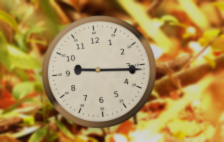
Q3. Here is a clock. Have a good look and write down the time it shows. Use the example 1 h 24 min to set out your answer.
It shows 9 h 16 min
